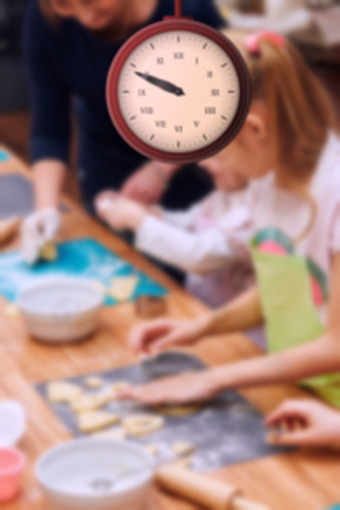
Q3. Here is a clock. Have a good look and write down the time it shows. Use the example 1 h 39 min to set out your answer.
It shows 9 h 49 min
